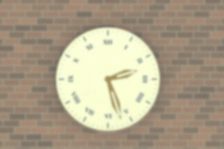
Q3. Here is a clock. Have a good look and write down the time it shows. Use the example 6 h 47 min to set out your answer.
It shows 2 h 27 min
